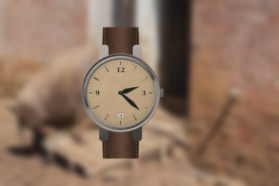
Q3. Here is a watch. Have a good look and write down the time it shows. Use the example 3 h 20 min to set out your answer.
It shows 2 h 22 min
